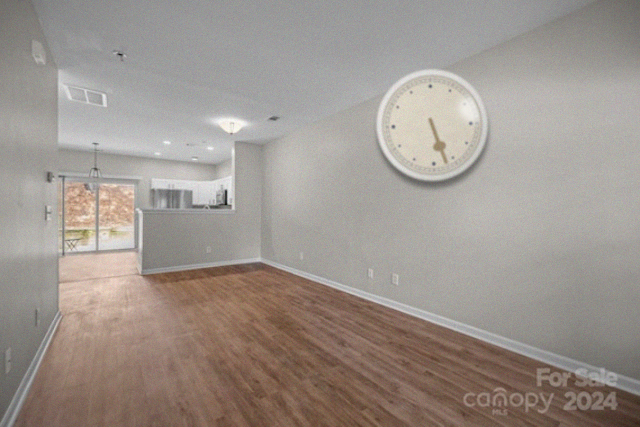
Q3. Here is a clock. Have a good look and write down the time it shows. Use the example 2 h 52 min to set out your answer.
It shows 5 h 27 min
